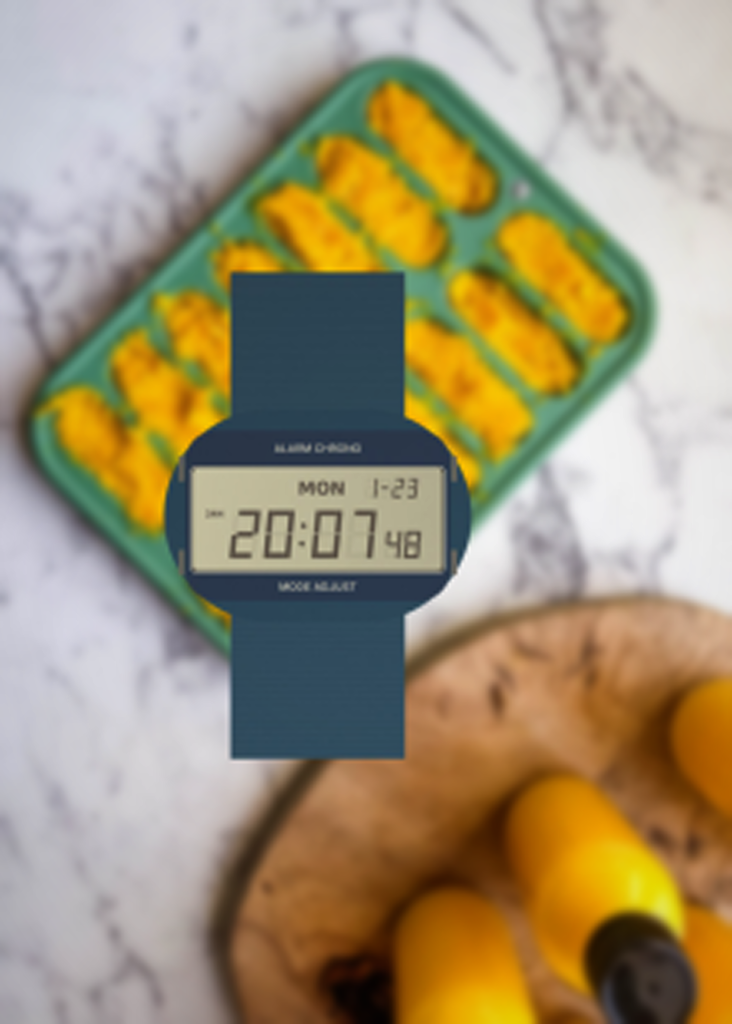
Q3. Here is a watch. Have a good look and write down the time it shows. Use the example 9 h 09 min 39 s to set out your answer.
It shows 20 h 07 min 48 s
